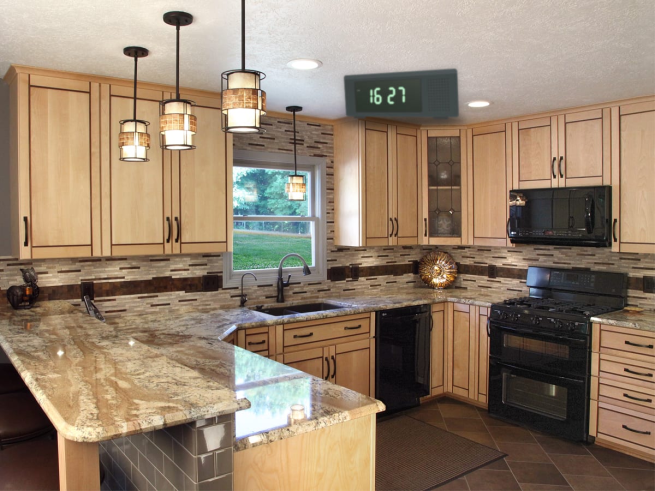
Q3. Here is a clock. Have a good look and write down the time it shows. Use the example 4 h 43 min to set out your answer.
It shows 16 h 27 min
